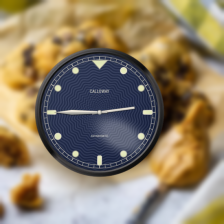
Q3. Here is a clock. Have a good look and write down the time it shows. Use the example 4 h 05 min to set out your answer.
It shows 2 h 45 min
